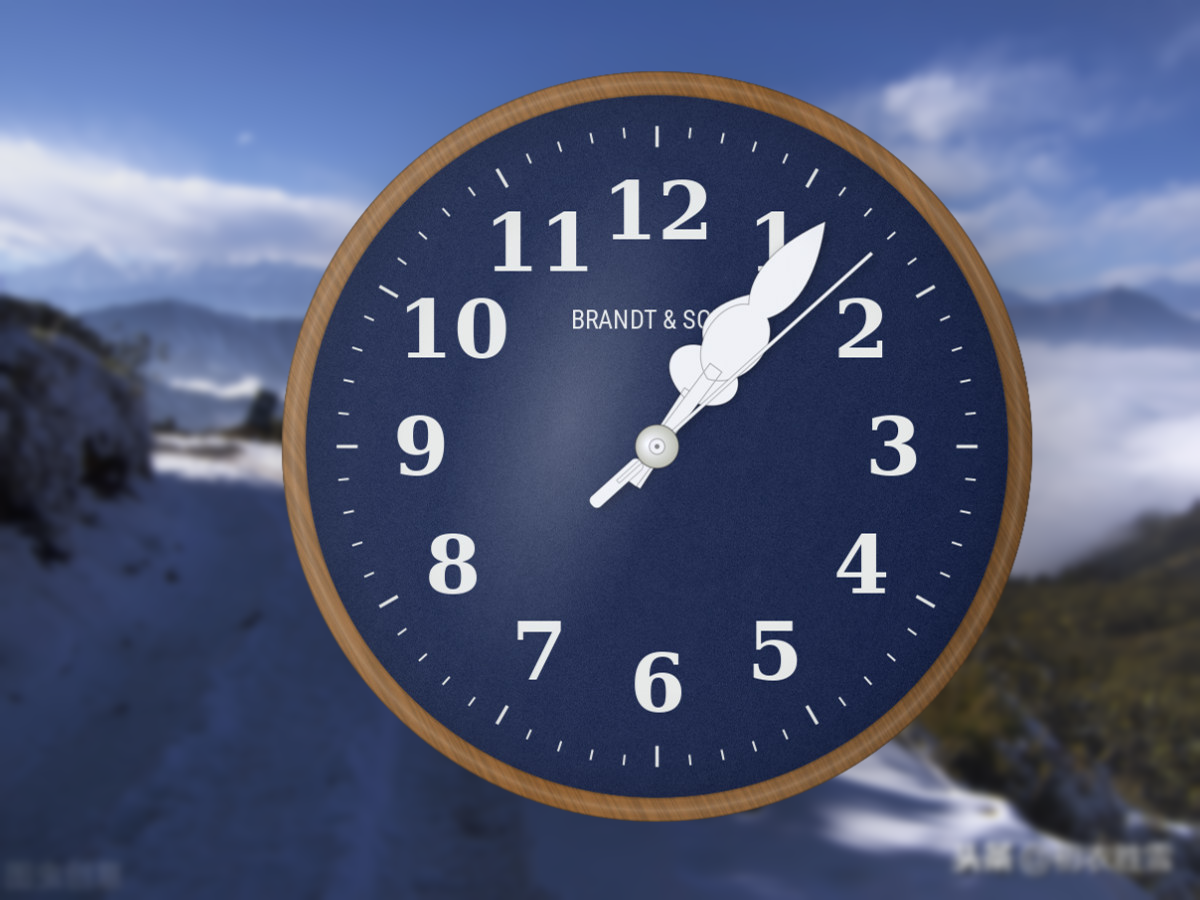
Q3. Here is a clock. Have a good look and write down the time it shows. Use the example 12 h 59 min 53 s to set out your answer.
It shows 1 h 06 min 08 s
